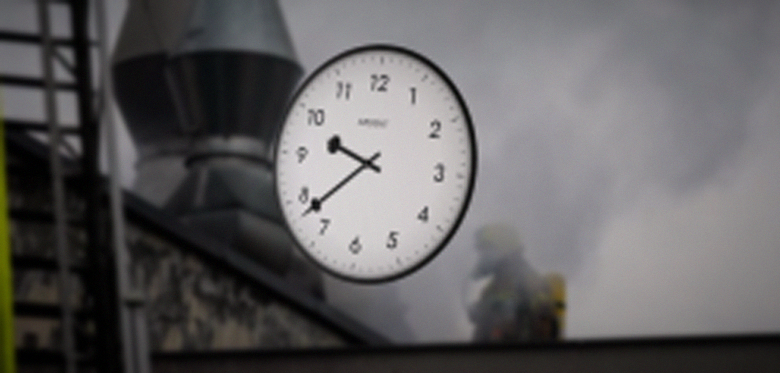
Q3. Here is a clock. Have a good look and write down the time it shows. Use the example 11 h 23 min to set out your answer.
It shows 9 h 38 min
